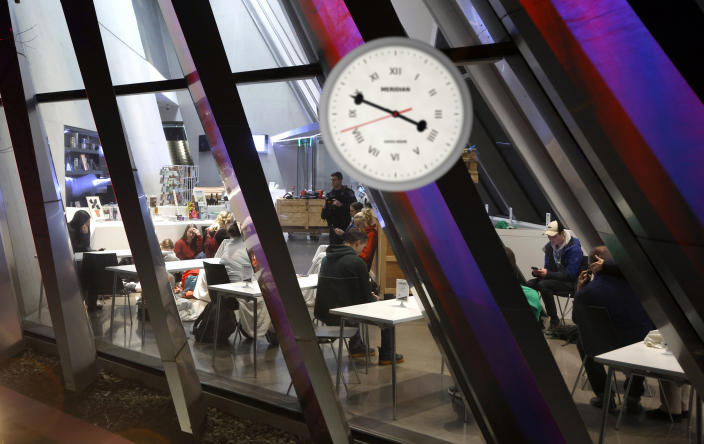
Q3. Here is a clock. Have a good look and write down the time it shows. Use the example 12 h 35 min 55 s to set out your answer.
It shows 3 h 48 min 42 s
